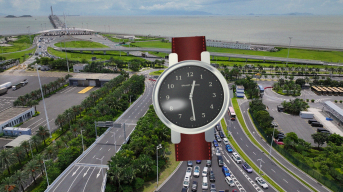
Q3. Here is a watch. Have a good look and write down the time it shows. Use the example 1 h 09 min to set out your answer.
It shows 12 h 29 min
